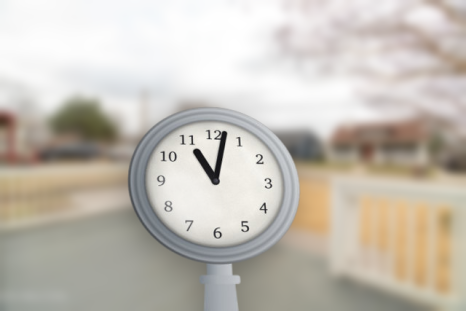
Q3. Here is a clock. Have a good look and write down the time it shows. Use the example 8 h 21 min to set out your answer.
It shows 11 h 02 min
